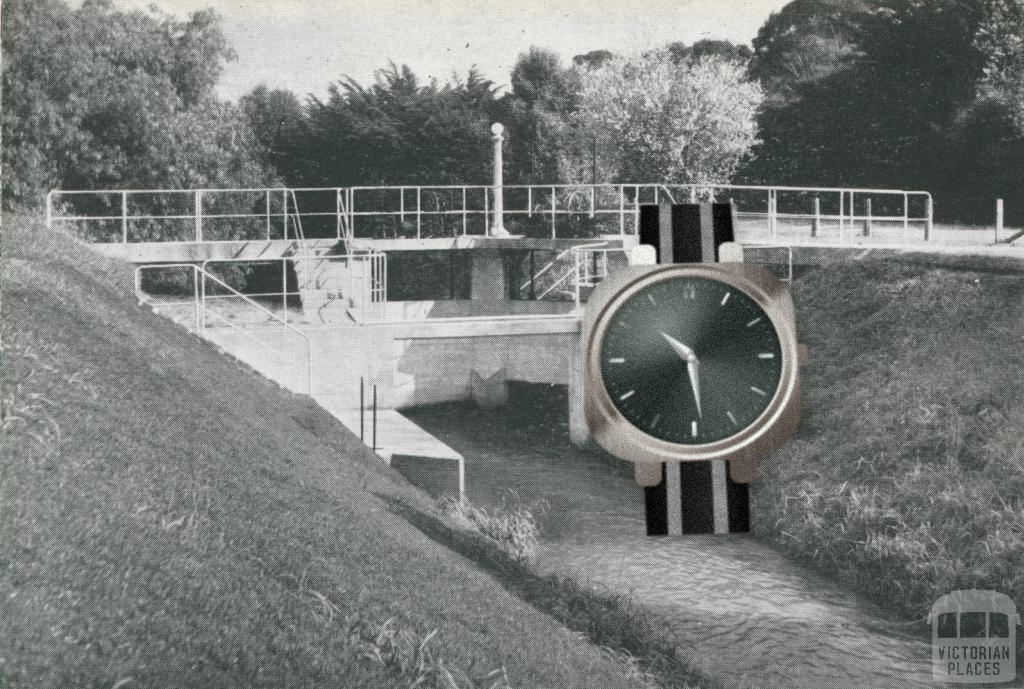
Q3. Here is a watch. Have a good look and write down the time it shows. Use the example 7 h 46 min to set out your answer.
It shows 10 h 29 min
